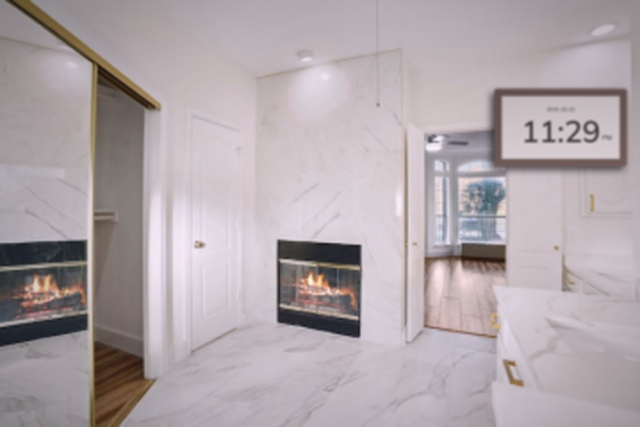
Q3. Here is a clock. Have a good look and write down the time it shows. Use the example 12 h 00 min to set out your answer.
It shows 11 h 29 min
